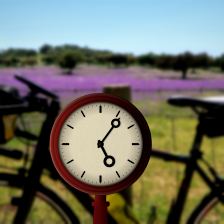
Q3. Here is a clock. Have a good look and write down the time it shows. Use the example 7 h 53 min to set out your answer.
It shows 5 h 06 min
